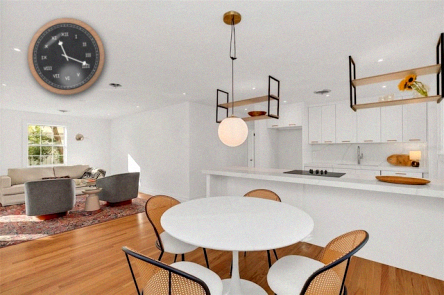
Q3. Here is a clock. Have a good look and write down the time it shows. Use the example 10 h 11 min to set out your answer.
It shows 11 h 19 min
